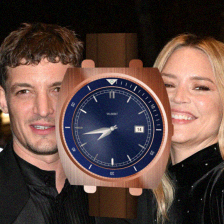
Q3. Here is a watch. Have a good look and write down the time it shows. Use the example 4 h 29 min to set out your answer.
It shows 7 h 43 min
